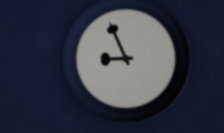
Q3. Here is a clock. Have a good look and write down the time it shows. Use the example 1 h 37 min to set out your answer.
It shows 8 h 56 min
